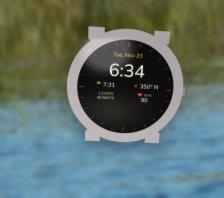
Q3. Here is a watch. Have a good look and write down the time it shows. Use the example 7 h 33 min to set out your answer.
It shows 6 h 34 min
